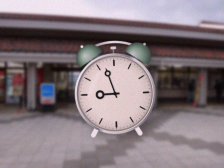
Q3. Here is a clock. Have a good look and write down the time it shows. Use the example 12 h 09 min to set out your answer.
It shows 8 h 57 min
